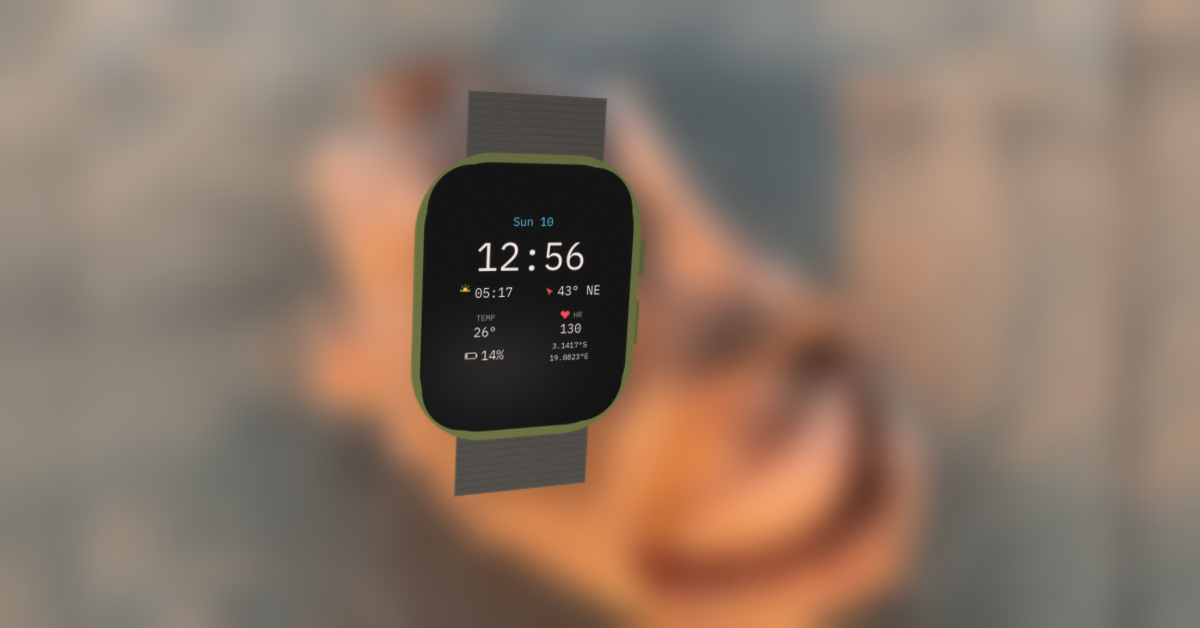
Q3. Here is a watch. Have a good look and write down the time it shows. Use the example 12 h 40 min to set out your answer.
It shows 12 h 56 min
